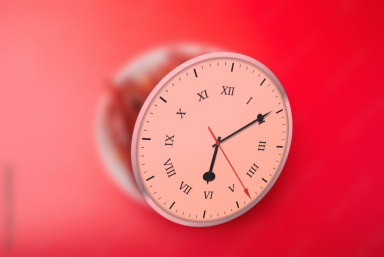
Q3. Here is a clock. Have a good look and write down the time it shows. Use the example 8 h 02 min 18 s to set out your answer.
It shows 6 h 09 min 23 s
